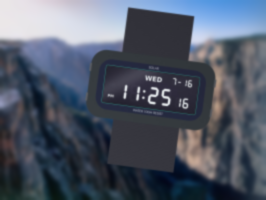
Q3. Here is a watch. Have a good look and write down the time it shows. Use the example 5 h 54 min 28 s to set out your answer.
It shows 11 h 25 min 16 s
